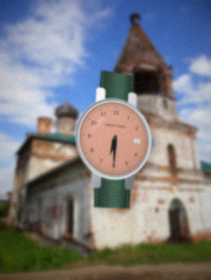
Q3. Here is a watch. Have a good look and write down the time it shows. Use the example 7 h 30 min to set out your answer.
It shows 6 h 30 min
